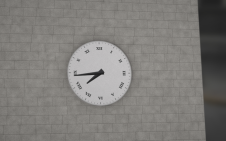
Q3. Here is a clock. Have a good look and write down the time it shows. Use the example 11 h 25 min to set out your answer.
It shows 7 h 44 min
